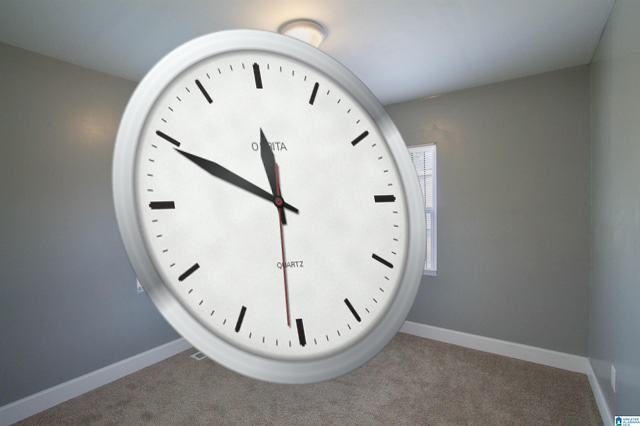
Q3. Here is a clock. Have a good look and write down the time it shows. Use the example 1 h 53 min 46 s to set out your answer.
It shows 11 h 49 min 31 s
